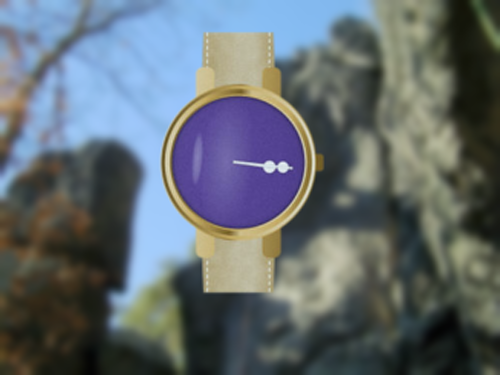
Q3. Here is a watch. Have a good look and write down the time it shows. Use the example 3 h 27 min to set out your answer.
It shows 3 h 16 min
